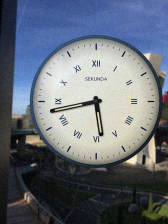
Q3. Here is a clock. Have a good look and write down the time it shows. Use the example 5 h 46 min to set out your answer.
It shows 5 h 43 min
